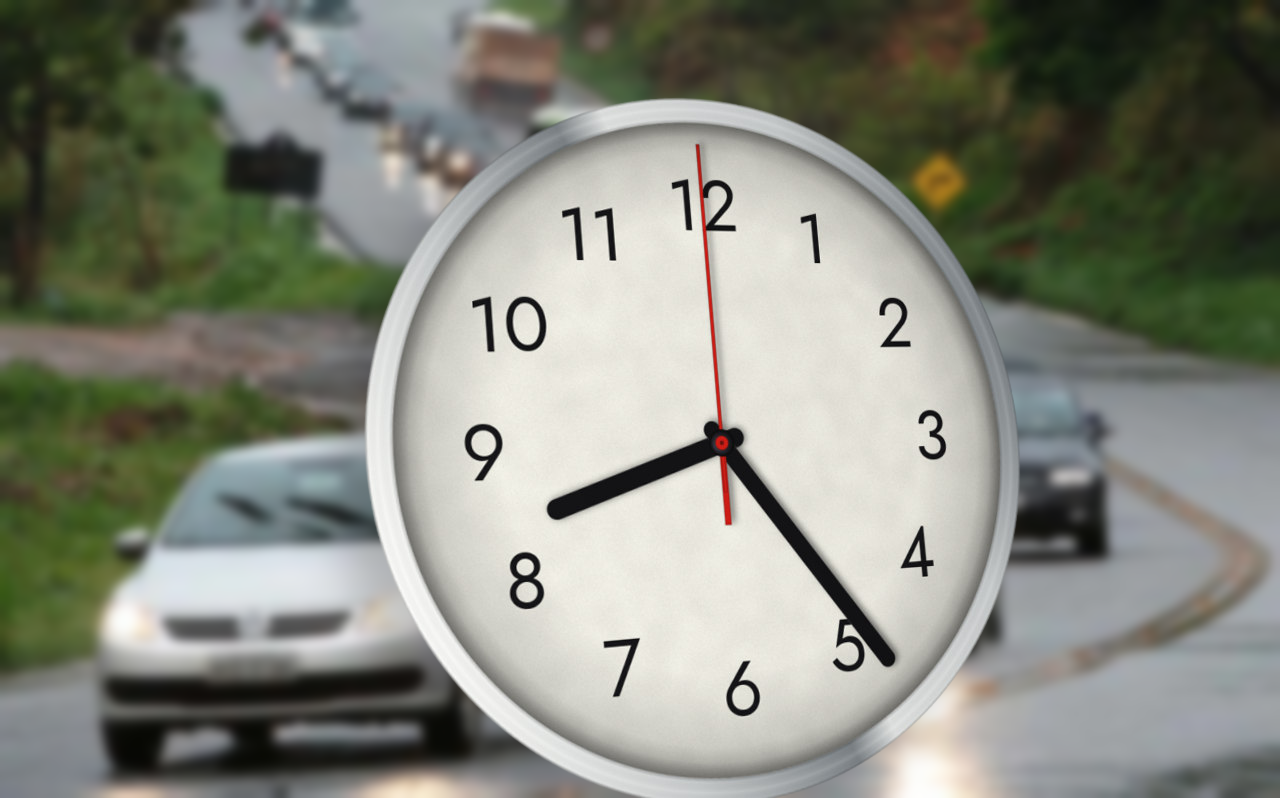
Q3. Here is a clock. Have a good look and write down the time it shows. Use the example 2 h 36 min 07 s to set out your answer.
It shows 8 h 24 min 00 s
